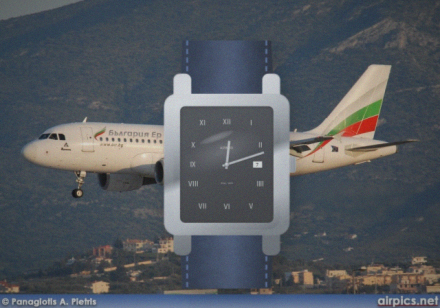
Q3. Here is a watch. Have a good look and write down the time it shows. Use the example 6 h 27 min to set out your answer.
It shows 12 h 12 min
